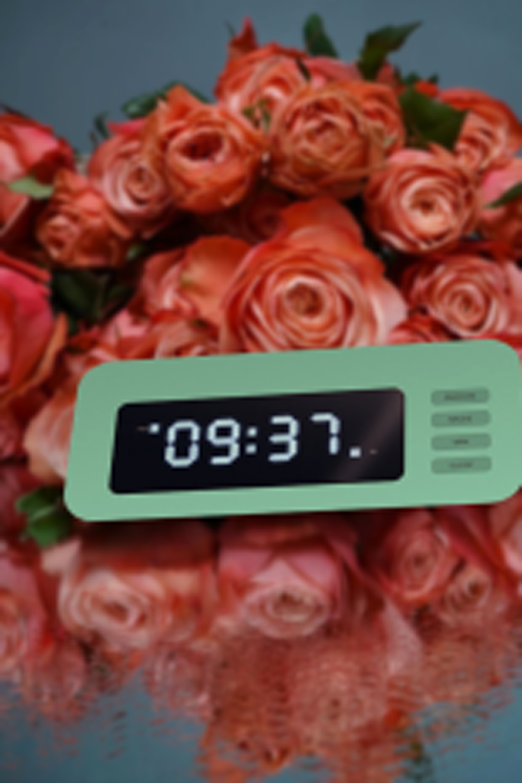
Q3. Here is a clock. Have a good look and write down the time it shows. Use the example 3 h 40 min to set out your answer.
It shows 9 h 37 min
